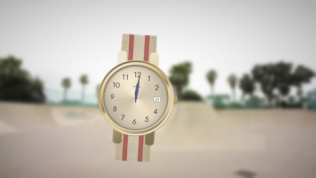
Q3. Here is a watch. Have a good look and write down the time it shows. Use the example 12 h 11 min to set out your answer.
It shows 12 h 01 min
